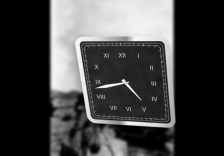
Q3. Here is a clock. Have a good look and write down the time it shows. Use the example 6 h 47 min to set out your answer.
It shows 4 h 43 min
